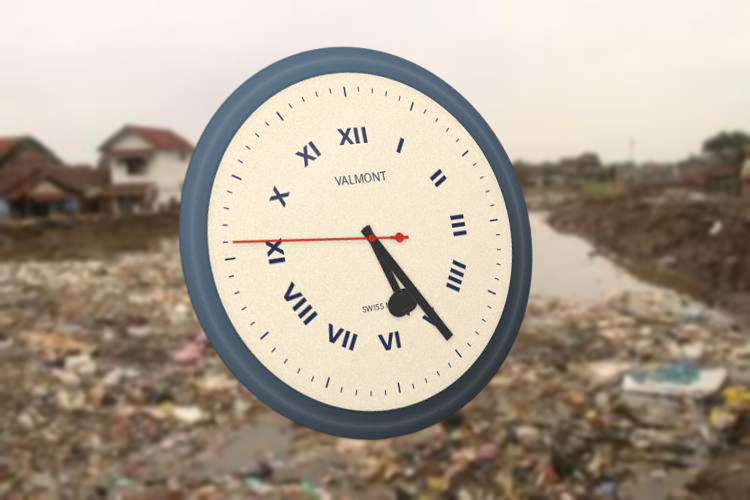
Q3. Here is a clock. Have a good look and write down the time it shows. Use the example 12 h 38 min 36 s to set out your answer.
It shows 5 h 24 min 46 s
